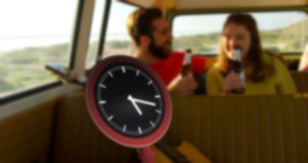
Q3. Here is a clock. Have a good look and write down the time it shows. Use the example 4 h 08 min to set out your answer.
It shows 5 h 18 min
